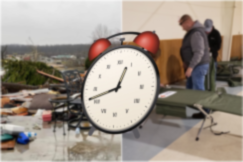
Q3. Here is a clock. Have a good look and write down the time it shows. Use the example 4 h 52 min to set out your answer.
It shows 12 h 42 min
